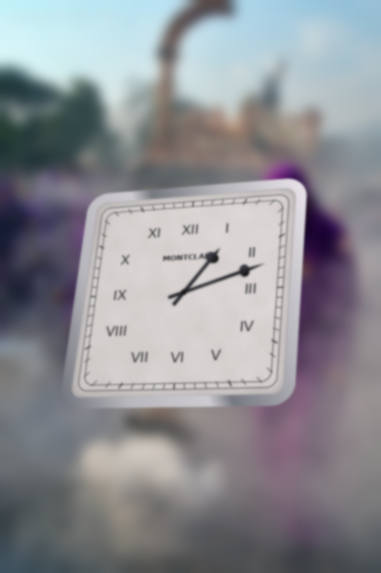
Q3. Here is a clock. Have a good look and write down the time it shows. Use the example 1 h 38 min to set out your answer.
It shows 1 h 12 min
